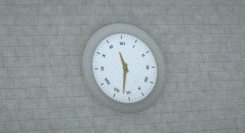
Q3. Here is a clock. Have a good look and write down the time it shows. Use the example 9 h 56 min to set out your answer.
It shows 11 h 32 min
